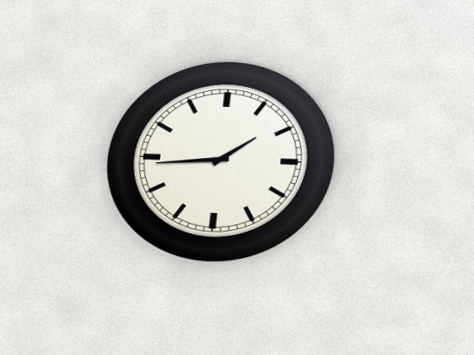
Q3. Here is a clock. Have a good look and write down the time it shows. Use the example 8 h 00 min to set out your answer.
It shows 1 h 44 min
